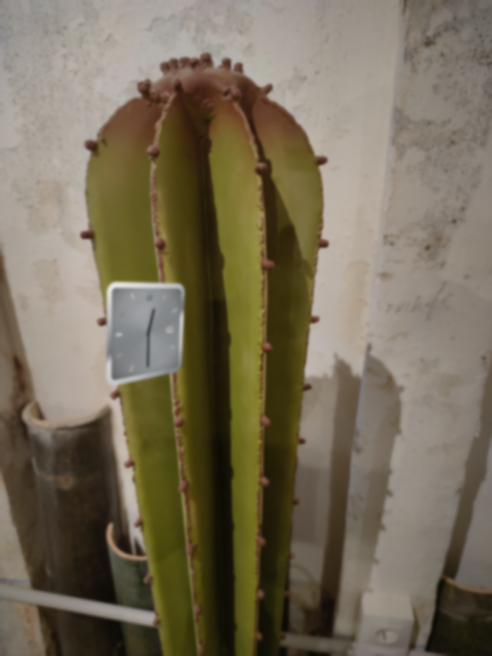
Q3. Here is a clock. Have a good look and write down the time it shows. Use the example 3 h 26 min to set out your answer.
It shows 12 h 30 min
